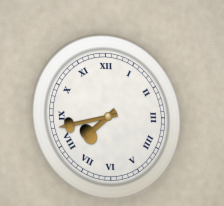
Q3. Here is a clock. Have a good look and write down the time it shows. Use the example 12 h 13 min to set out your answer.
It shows 7 h 43 min
